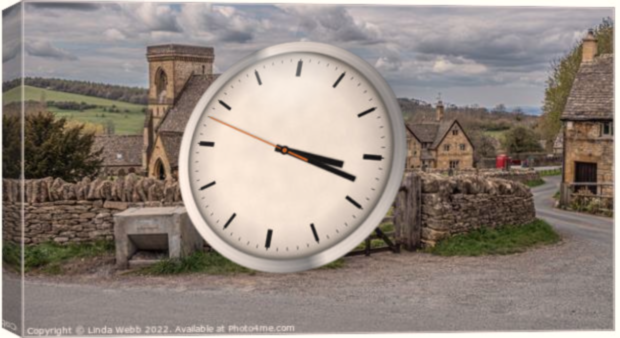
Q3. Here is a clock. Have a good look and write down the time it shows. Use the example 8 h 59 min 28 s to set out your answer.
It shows 3 h 17 min 48 s
